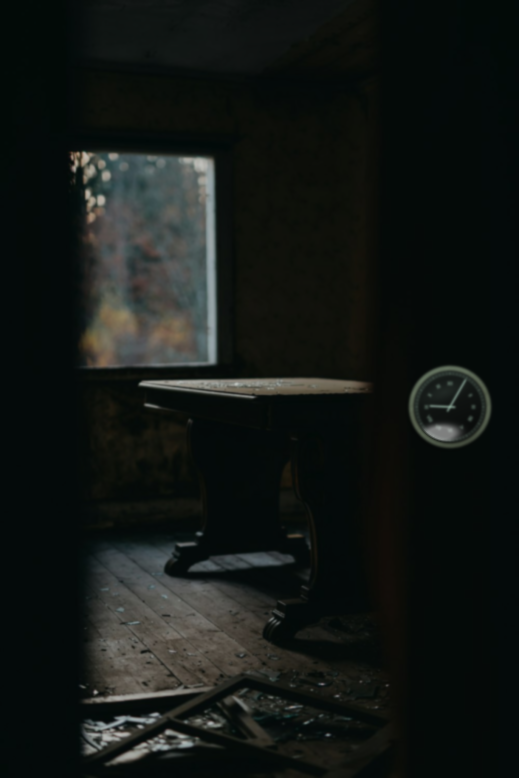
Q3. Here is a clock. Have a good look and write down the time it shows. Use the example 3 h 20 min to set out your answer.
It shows 9 h 05 min
